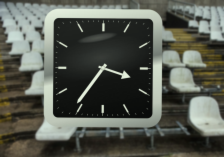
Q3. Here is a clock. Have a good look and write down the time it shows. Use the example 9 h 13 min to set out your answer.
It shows 3 h 36 min
